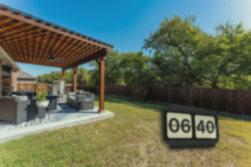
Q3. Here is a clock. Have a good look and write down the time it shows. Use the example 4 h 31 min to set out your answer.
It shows 6 h 40 min
